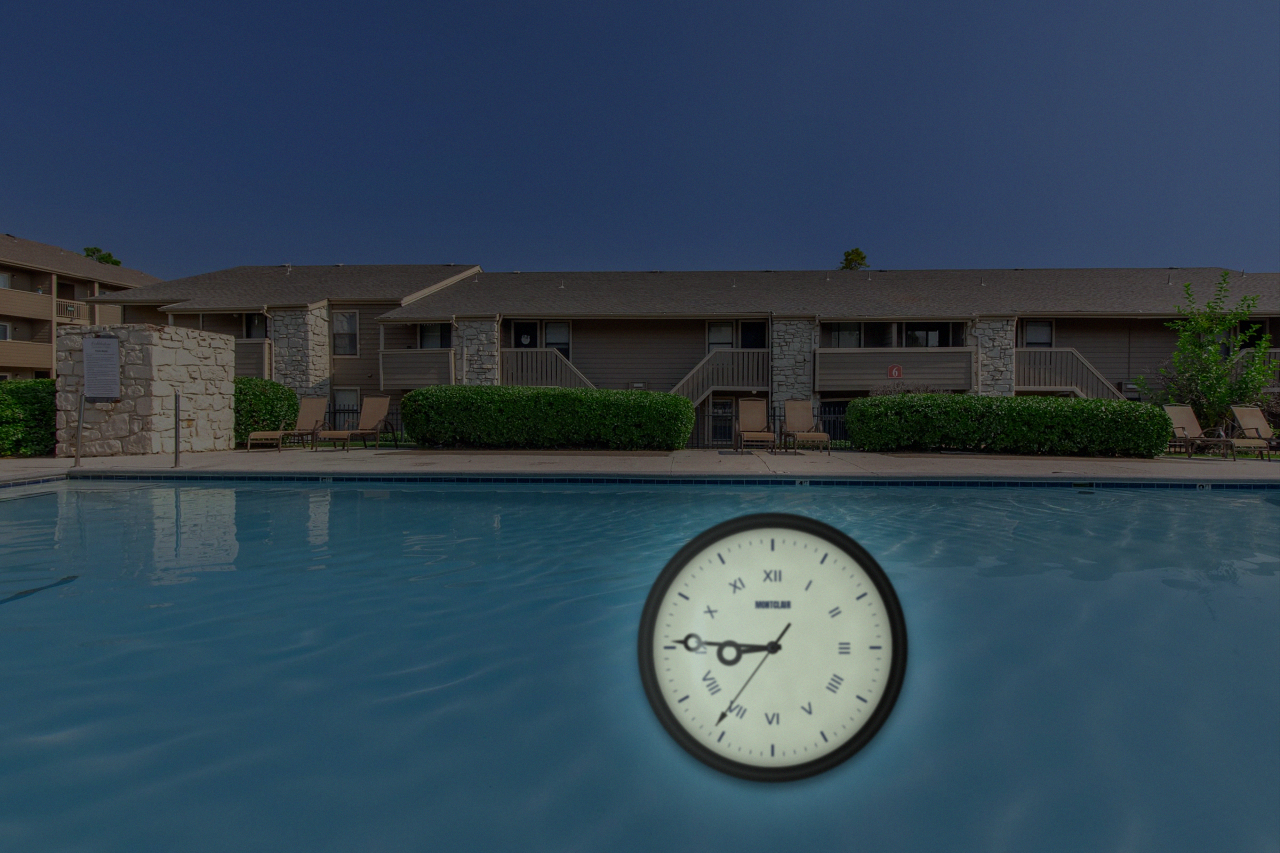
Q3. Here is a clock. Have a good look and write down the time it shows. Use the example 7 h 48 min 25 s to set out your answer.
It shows 8 h 45 min 36 s
